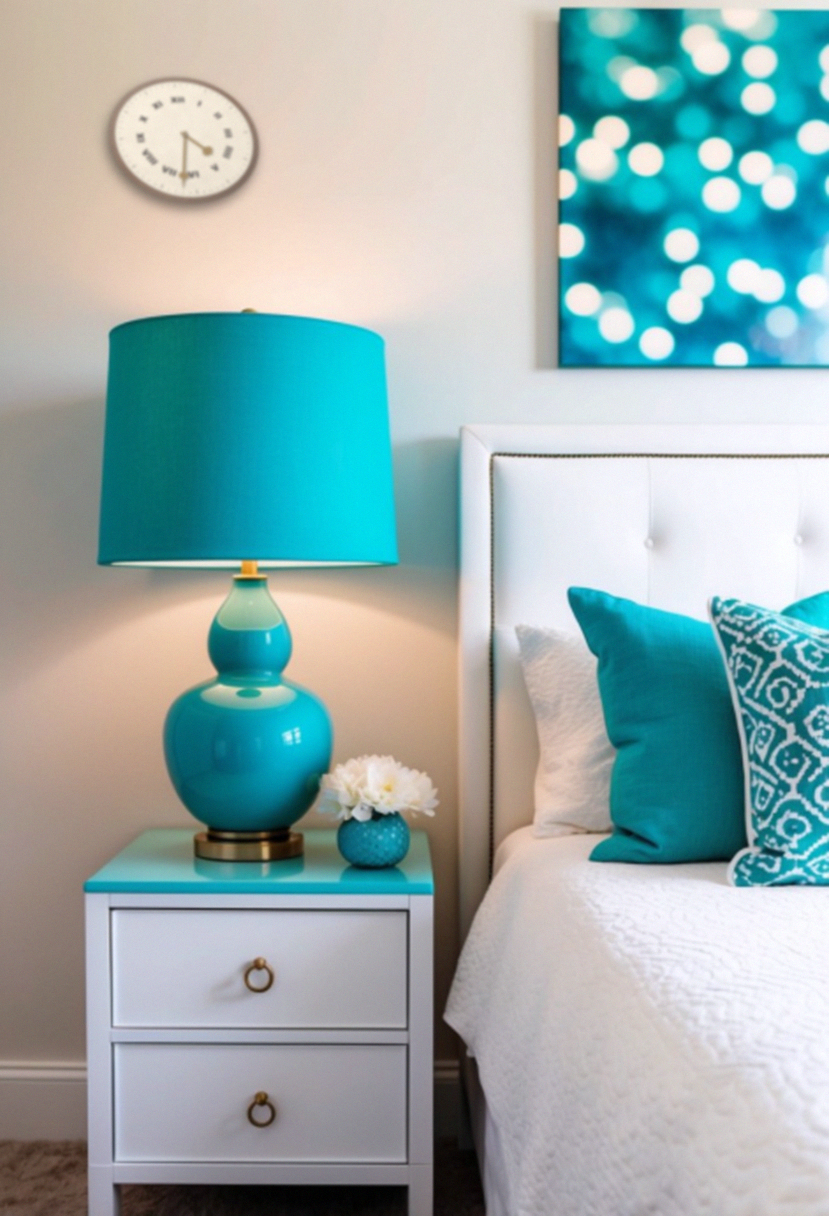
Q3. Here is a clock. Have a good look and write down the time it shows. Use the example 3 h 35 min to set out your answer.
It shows 4 h 32 min
